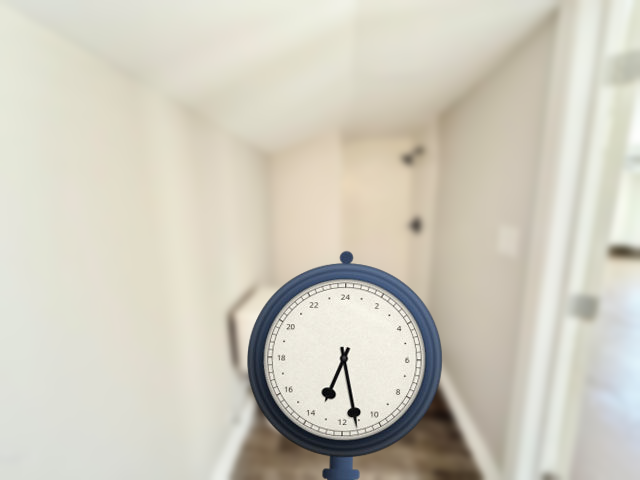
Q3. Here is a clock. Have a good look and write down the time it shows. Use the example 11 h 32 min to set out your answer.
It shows 13 h 28 min
